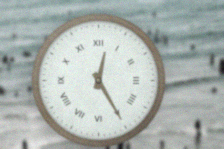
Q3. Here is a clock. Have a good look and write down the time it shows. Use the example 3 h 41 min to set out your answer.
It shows 12 h 25 min
